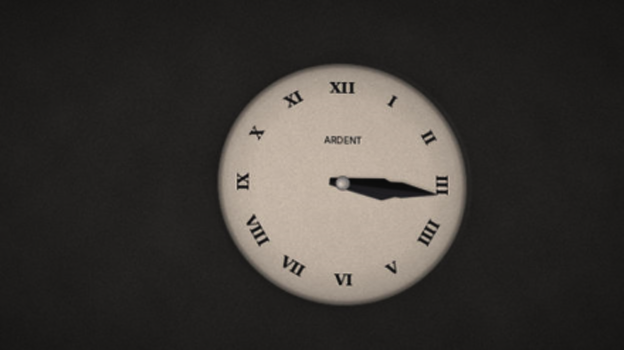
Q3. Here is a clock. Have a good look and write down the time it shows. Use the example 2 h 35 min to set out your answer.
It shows 3 h 16 min
